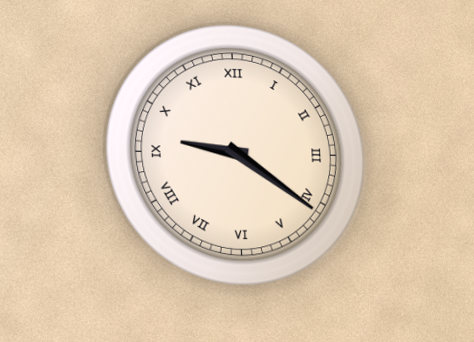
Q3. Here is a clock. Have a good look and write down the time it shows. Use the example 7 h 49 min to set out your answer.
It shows 9 h 21 min
